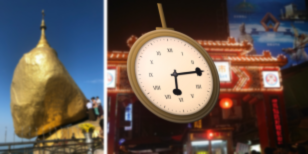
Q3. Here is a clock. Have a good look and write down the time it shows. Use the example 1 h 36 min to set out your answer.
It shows 6 h 14 min
